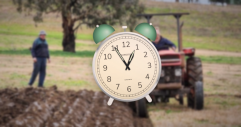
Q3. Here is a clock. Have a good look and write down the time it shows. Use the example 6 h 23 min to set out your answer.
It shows 12 h 55 min
